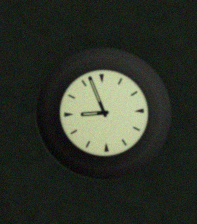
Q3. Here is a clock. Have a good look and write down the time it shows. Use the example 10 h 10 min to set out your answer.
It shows 8 h 57 min
